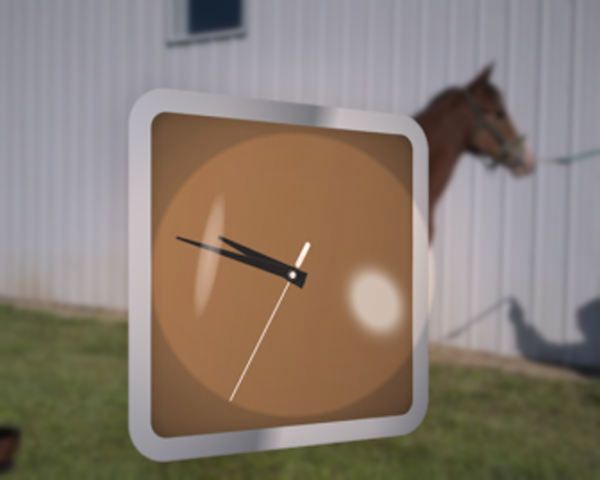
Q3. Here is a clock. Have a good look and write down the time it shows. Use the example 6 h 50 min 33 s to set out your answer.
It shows 9 h 47 min 35 s
